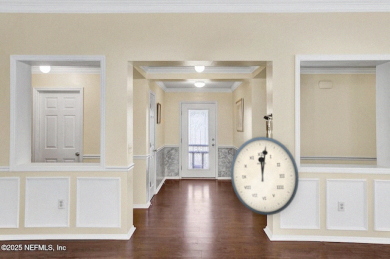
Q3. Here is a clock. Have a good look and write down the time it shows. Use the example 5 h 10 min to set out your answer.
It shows 12 h 02 min
